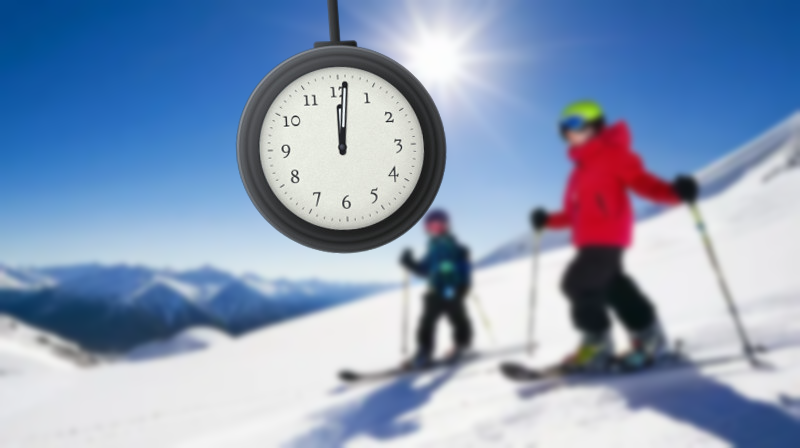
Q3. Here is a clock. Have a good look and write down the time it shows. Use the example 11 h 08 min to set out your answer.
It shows 12 h 01 min
